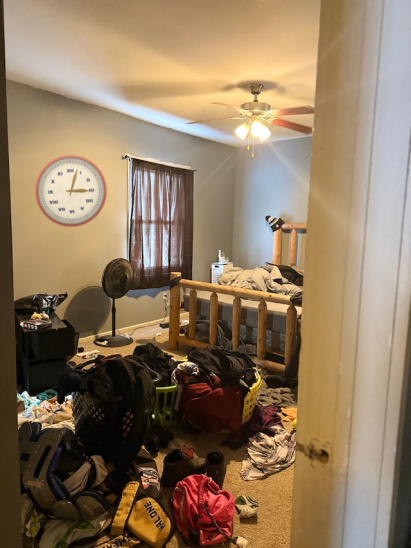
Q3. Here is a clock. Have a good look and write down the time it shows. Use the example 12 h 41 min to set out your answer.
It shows 3 h 03 min
